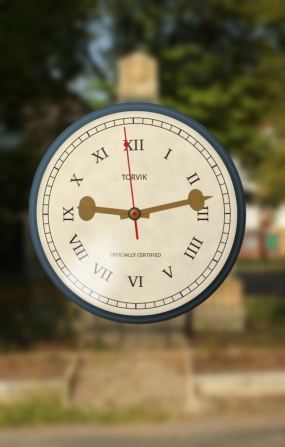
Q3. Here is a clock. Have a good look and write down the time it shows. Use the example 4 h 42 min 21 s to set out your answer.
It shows 9 h 12 min 59 s
